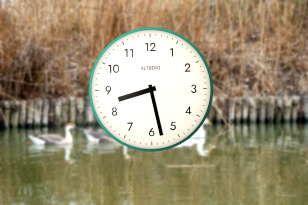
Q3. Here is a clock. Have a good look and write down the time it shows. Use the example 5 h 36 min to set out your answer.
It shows 8 h 28 min
